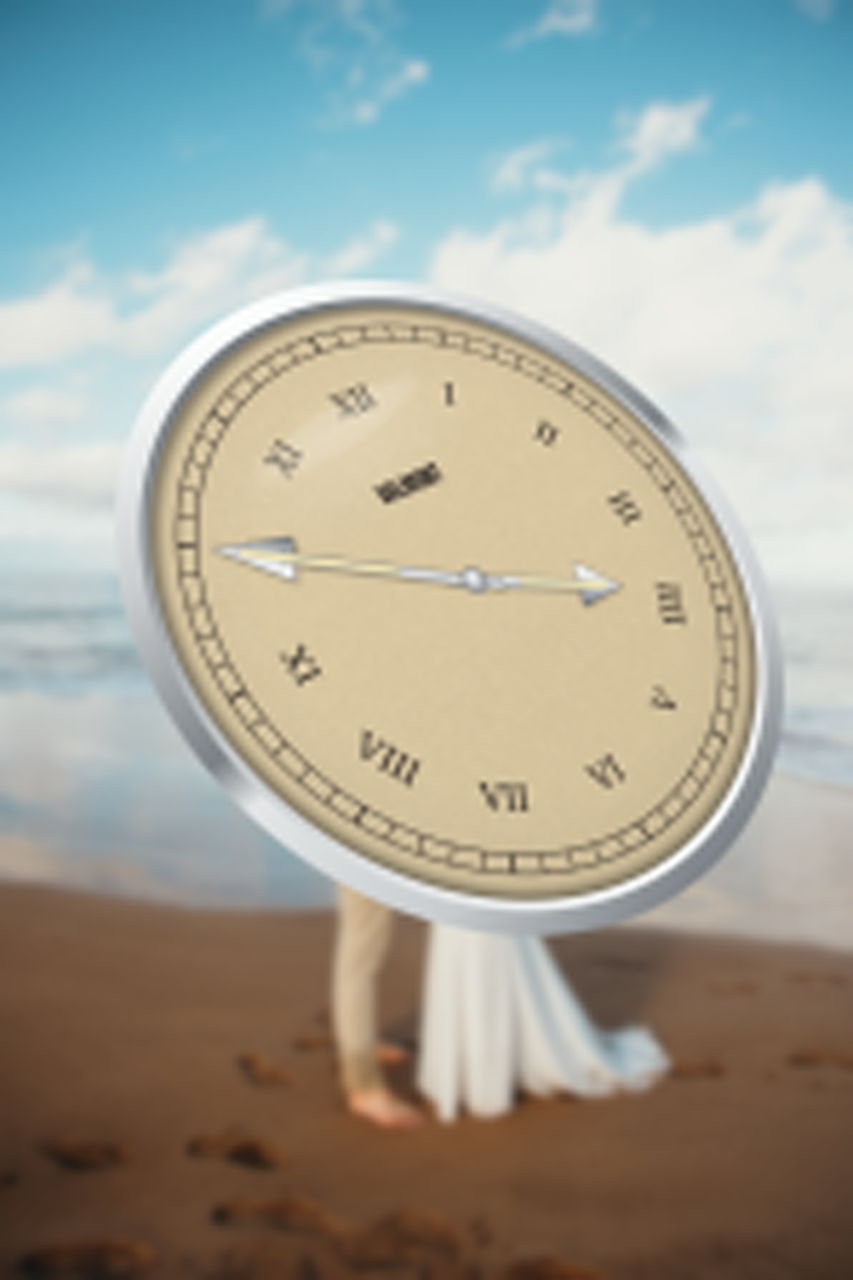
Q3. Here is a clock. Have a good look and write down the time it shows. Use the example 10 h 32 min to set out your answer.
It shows 3 h 50 min
